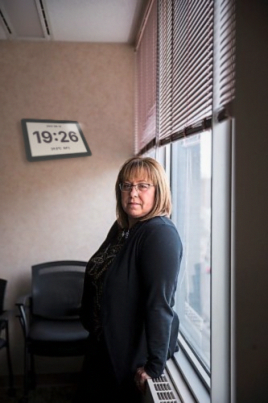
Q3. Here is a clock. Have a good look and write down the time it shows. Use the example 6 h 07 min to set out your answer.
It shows 19 h 26 min
